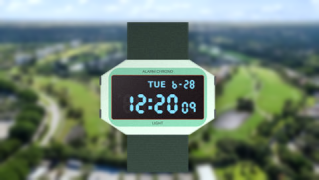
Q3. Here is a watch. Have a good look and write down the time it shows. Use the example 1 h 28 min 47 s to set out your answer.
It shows 12 h 20 min 09 s
